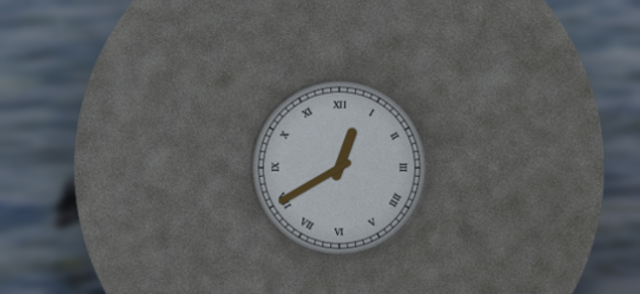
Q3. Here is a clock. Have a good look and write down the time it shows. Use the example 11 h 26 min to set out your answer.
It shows 12 h 40 min
